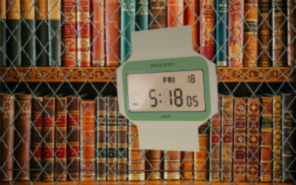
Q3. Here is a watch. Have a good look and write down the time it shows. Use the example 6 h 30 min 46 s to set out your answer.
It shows 5 h 18 min 05 s
